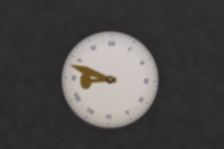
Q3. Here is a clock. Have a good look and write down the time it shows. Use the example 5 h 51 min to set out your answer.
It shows 8 h 48 min
